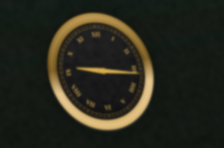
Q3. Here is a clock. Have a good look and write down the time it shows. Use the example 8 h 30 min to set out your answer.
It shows 9 h 16 min
